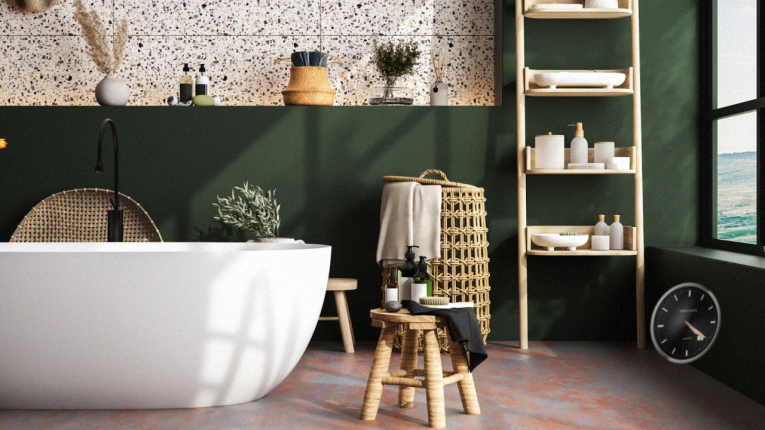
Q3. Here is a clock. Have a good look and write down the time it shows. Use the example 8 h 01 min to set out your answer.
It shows 4 h 21 min
